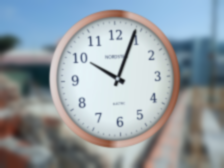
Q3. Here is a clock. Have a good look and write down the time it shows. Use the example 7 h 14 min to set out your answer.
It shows 10 h 04 min
